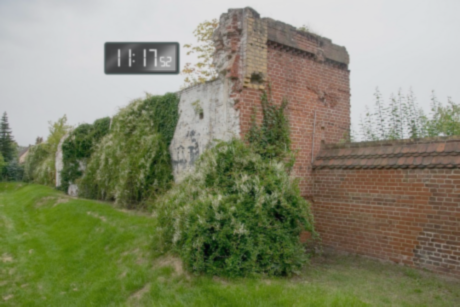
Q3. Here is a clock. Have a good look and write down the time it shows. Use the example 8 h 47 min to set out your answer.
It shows 11 h 17 min
